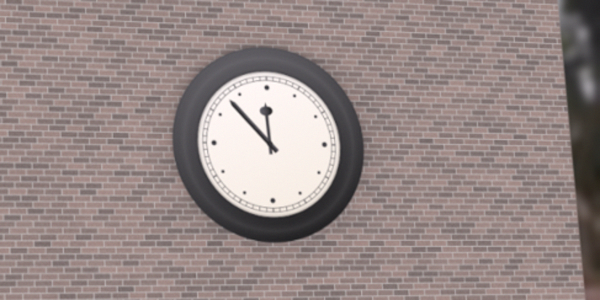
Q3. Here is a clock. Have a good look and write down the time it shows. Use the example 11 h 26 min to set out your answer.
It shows 11 h 53 min
